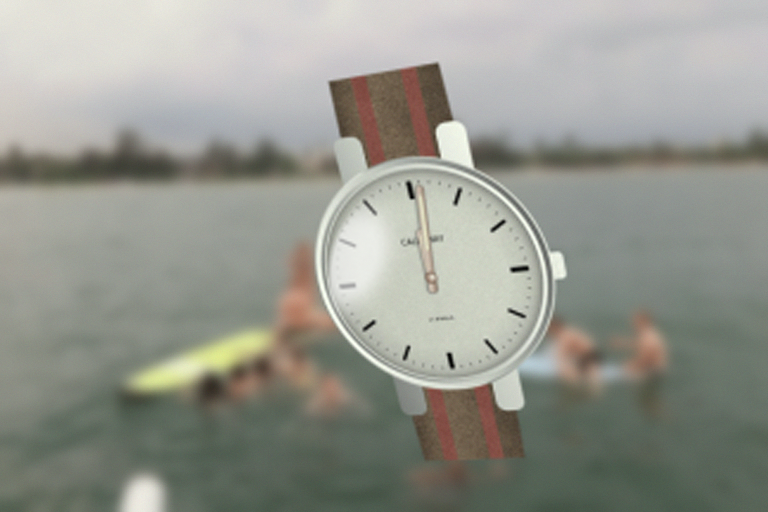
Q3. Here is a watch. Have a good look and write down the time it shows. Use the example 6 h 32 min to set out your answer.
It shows 12 h 01 min
